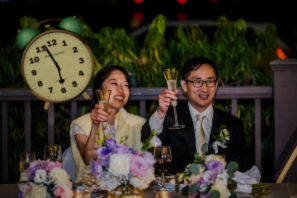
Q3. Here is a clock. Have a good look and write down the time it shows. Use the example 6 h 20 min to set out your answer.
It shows 5 h 57 min
